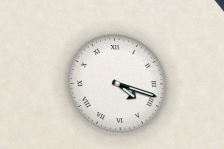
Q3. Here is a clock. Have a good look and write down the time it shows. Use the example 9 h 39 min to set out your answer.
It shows 4 h 18 min
